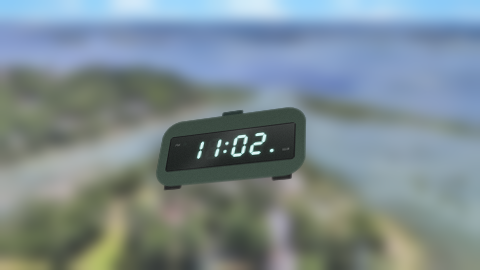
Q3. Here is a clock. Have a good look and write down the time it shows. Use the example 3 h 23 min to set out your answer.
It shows 11 h 02 min
